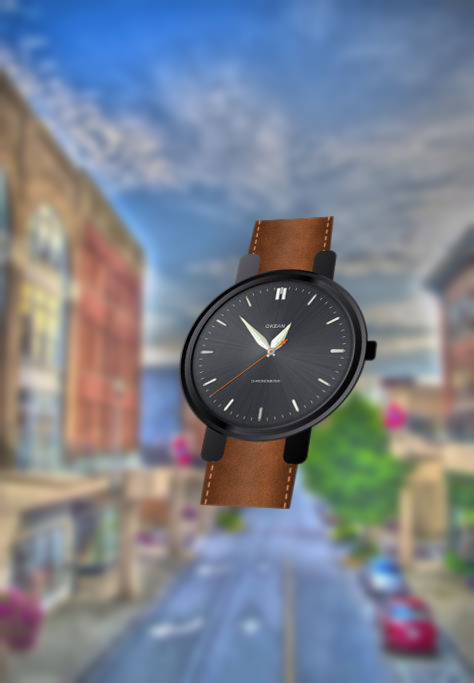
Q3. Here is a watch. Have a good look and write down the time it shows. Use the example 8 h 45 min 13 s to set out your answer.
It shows 12 h 52 min 38 s
